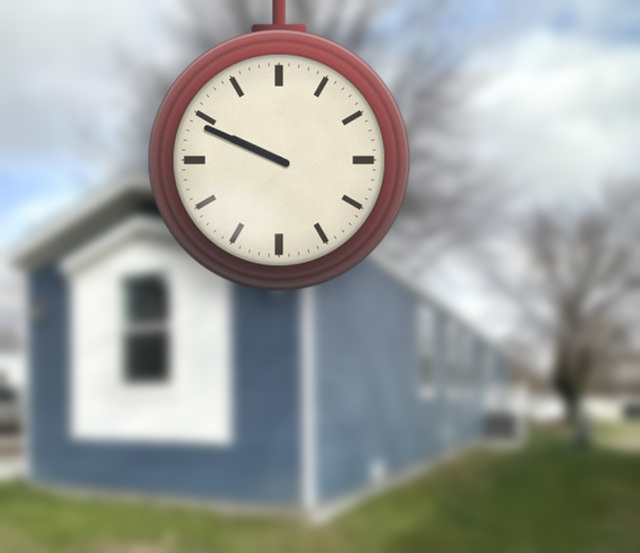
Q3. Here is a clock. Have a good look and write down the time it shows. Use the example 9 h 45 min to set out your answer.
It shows 9 h 49 min
